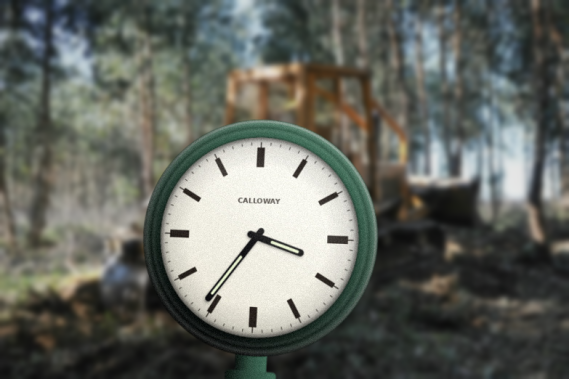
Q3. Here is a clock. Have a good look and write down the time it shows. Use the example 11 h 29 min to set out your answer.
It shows 3 h 36 min
